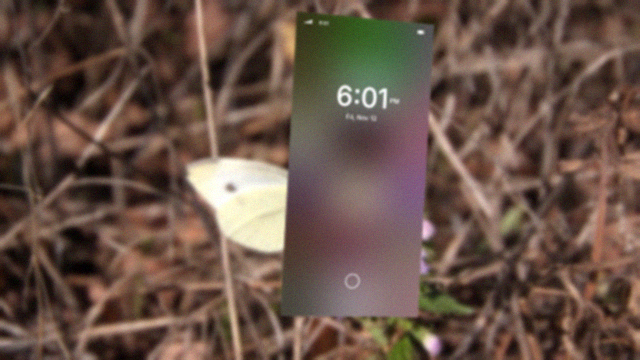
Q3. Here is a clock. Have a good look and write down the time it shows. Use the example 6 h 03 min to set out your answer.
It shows 6 h 01 min
